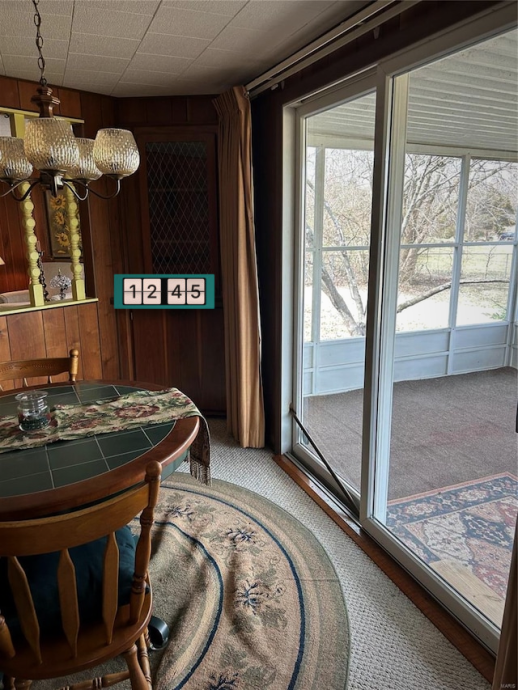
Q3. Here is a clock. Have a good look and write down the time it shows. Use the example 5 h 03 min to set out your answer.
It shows 12 h 45 min
